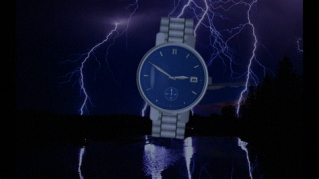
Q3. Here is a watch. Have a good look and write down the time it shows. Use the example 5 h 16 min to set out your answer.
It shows 2 h 50 min
